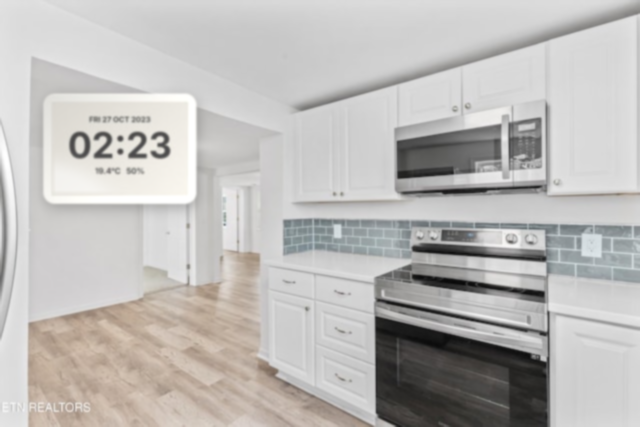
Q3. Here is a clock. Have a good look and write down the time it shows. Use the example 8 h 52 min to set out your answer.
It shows 2 h 23 min
